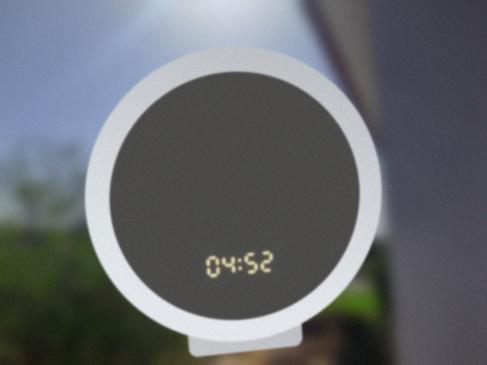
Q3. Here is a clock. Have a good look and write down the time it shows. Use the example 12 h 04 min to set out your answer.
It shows 4 h 52 min
